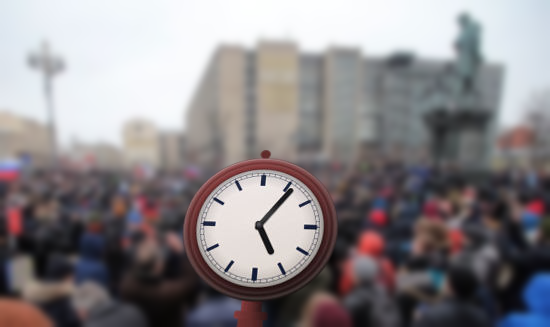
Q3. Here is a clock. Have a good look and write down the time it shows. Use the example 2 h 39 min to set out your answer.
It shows 5 h 06 min
